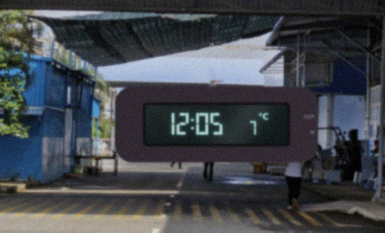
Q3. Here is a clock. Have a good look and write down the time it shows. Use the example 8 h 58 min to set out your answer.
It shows 12 h 05 min
